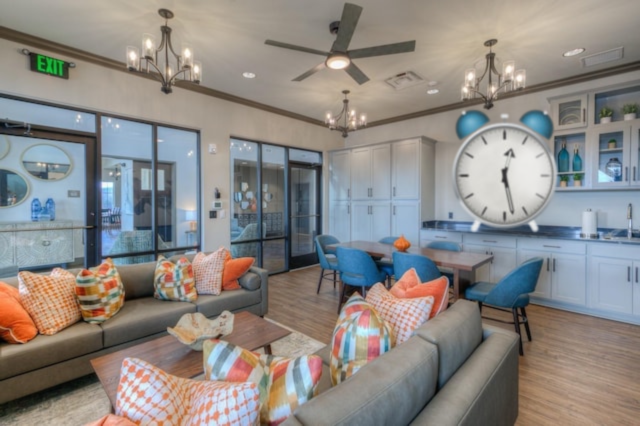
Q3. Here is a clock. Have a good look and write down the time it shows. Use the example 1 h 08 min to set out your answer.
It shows 12 h 28 min
